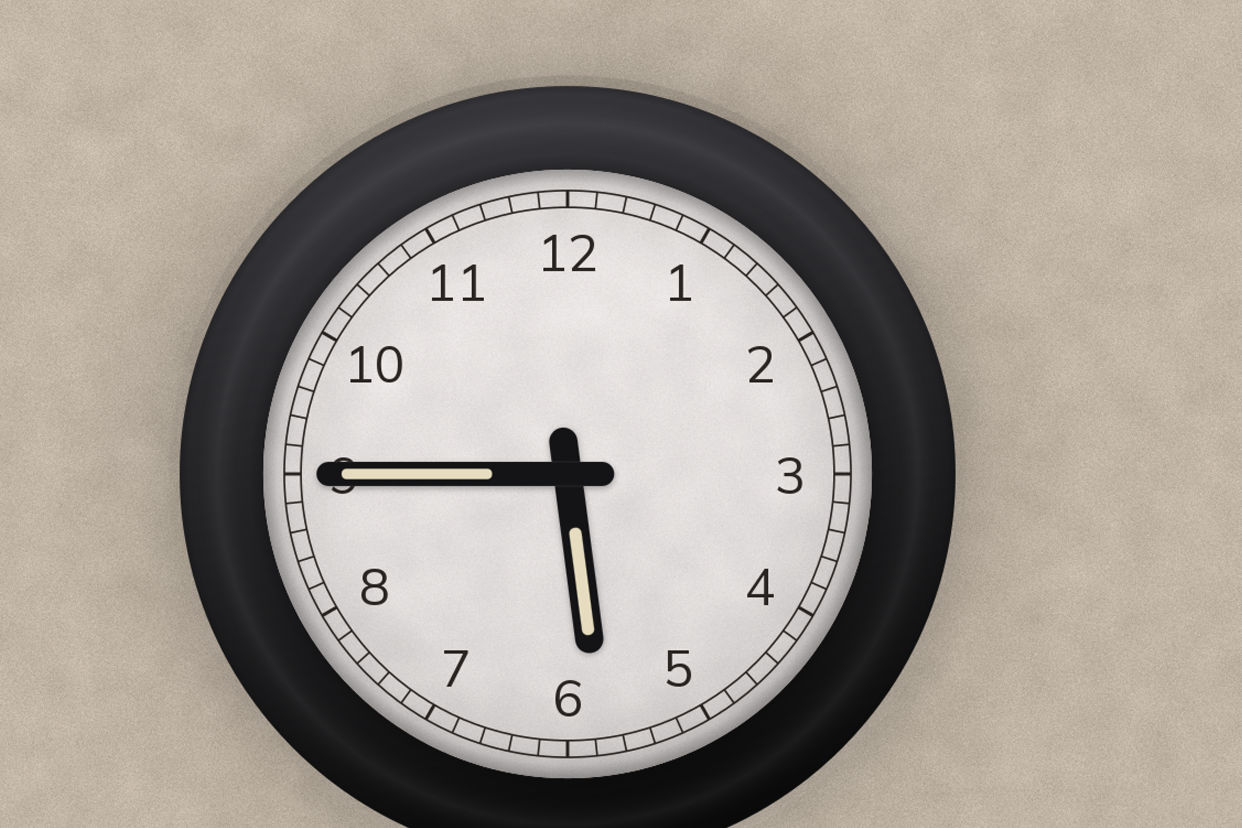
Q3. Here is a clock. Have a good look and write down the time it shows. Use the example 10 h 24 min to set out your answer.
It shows 5 h 45 min
